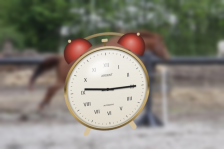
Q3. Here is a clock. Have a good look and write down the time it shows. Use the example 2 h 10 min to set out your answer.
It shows 9 h 15 min
